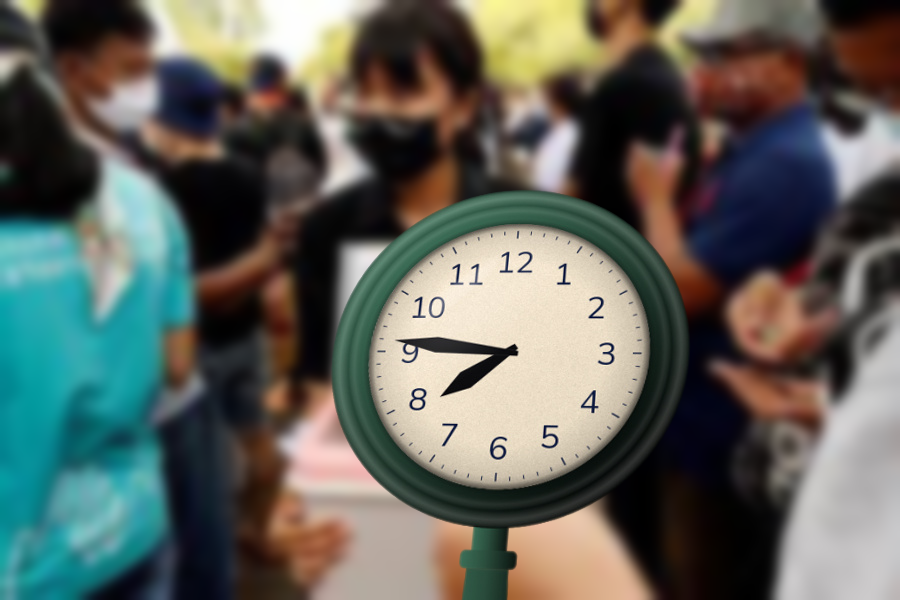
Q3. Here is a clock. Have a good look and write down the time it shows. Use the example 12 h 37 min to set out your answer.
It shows 7 h 46 min
